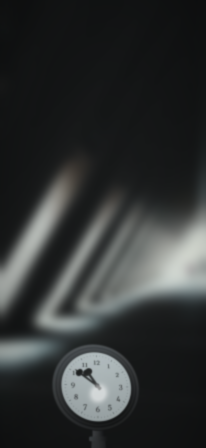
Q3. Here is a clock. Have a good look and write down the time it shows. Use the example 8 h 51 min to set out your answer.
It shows 10 h 51 min
